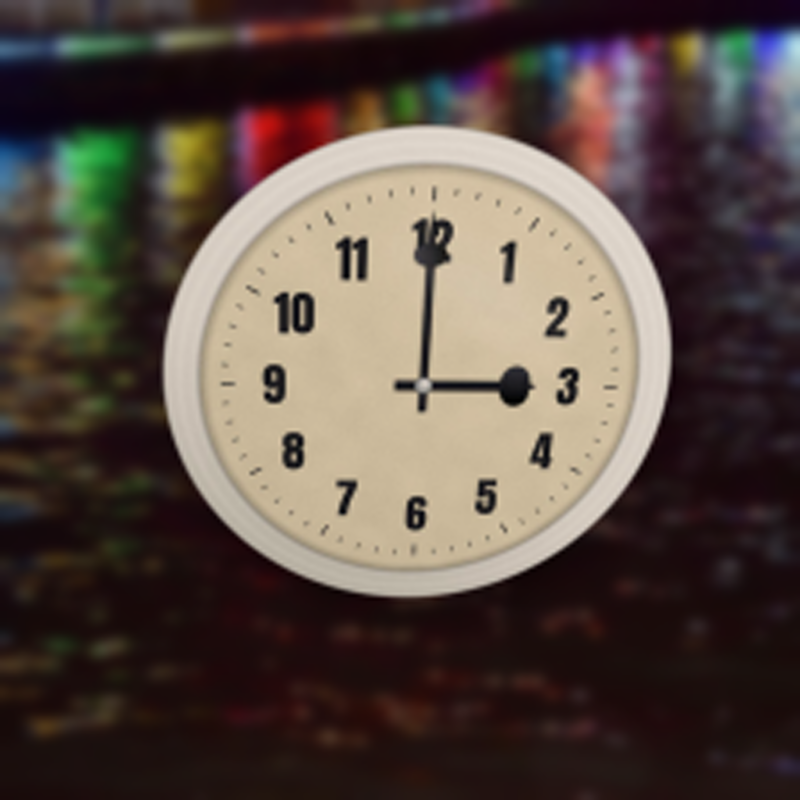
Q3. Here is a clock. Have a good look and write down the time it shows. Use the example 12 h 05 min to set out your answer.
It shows 3 h 00 min
